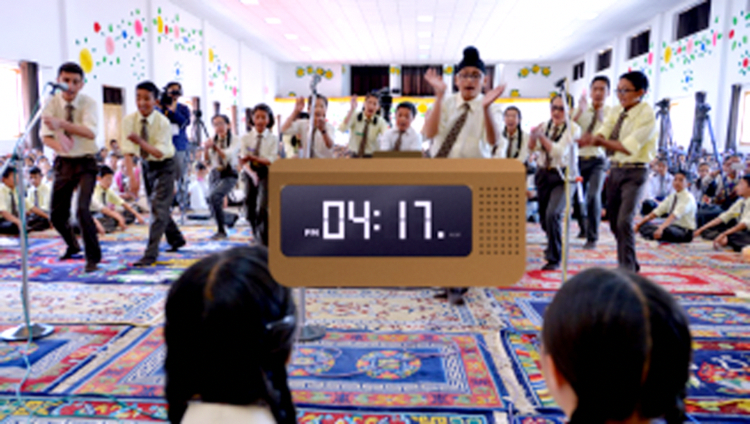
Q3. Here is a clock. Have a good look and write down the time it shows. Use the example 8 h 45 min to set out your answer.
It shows 4 h 17 min
